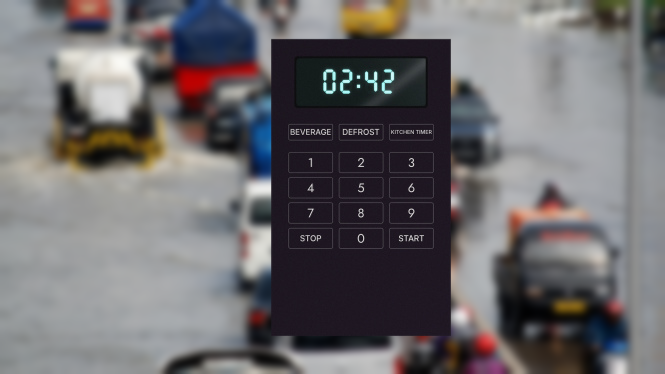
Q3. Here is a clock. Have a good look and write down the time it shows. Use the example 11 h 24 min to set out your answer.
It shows 2 h 42 min
